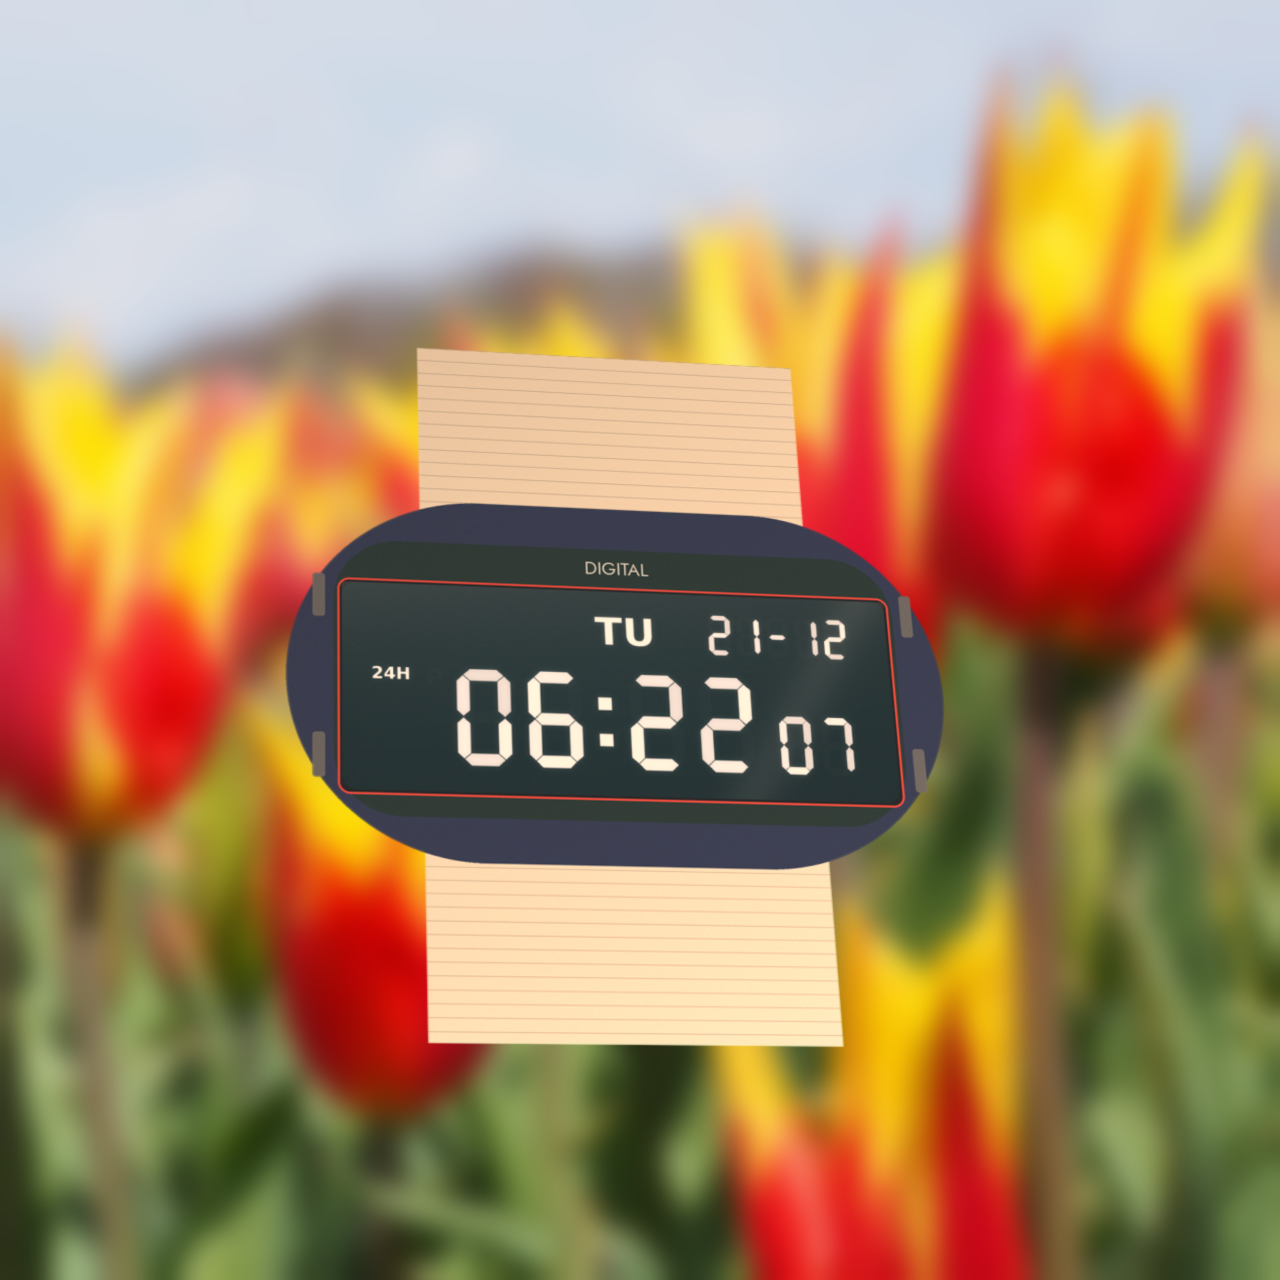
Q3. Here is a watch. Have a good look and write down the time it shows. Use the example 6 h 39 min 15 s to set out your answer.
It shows 6 h 22 min 07 s
